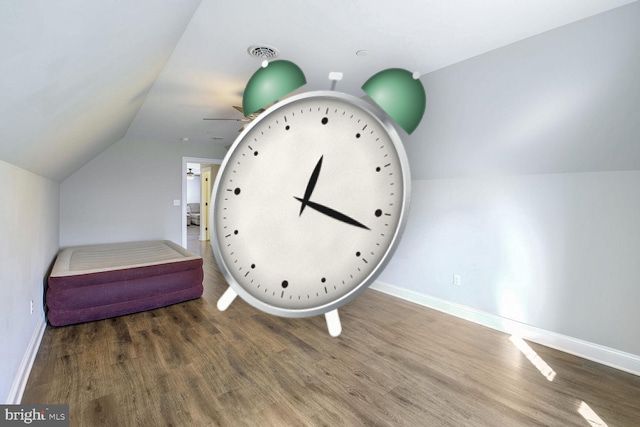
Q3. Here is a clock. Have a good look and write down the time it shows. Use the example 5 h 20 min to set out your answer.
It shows 12 h 17 min
